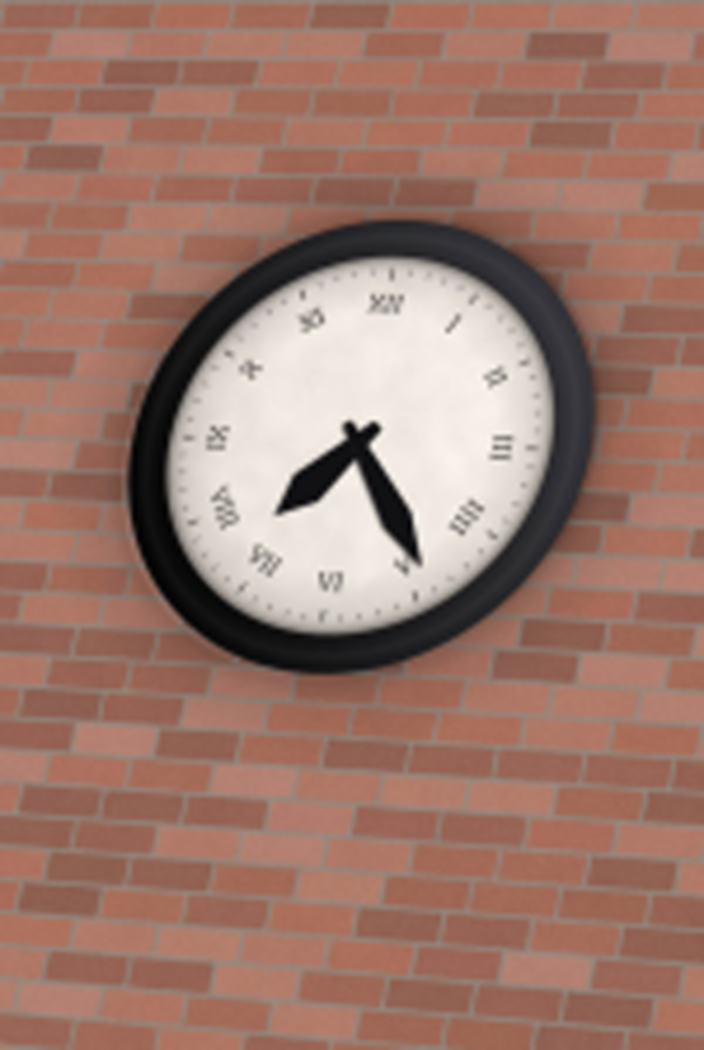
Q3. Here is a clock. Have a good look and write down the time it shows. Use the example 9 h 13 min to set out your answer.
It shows 7 h 24 min
